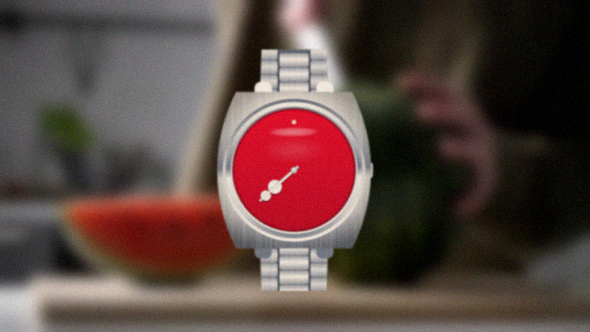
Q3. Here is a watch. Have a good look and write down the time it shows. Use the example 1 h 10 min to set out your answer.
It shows 7 h 38 min
